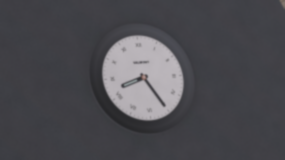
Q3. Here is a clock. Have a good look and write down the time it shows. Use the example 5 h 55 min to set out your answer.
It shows 8 h 25 min
